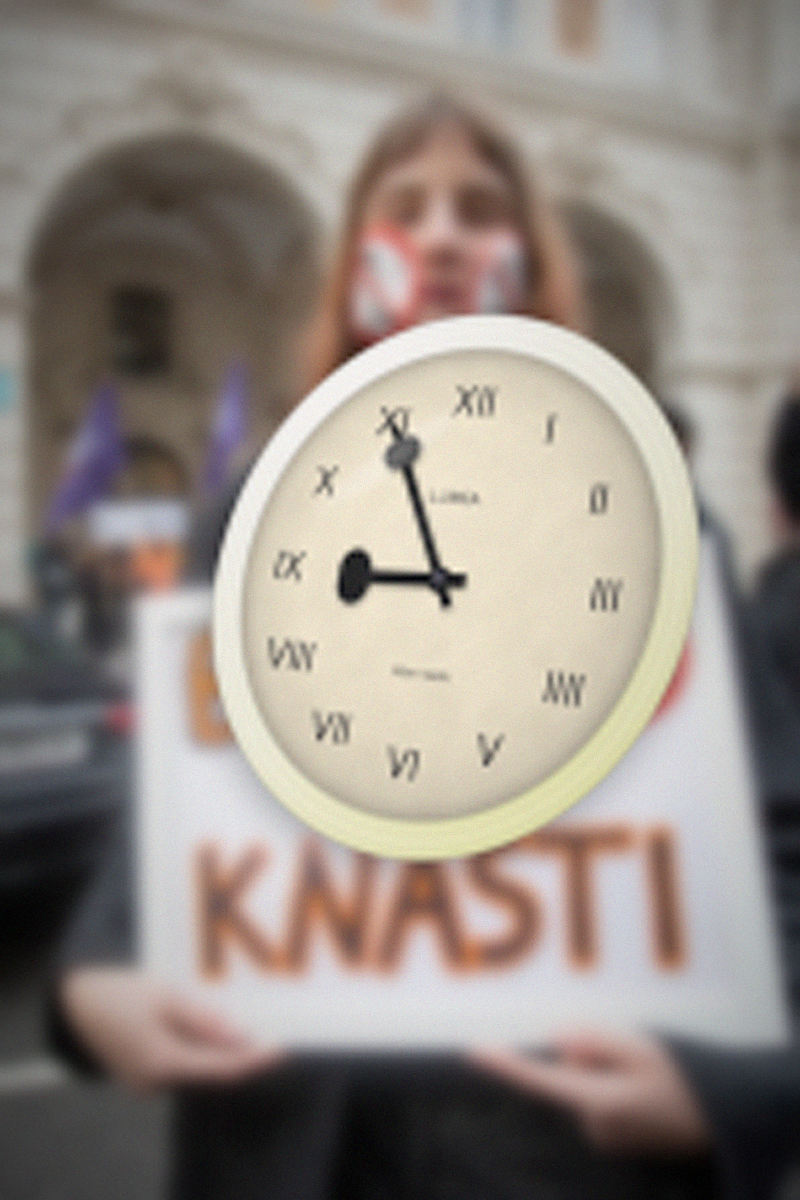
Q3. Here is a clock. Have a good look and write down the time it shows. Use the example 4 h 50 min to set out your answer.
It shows 8 h 55 min
